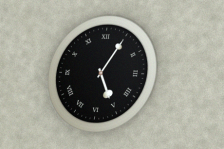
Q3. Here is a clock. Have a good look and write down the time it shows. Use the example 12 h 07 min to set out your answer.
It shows 5 h 05 min
